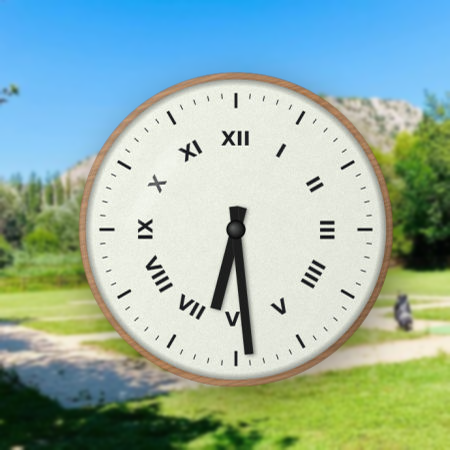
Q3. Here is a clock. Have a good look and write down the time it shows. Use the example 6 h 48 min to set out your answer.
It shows 6 h 29 min
